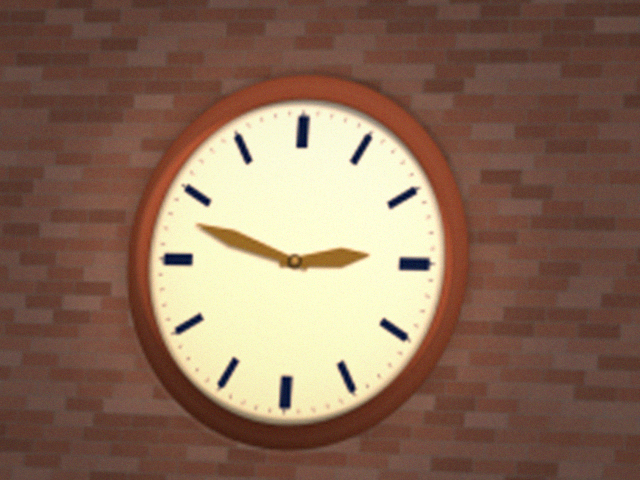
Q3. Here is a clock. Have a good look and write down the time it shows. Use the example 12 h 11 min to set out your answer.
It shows 2 h 48 min
